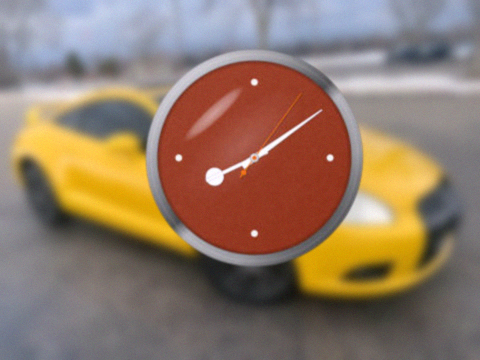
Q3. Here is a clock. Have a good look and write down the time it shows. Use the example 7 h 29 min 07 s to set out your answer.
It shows 8 h 09 min 06 s
